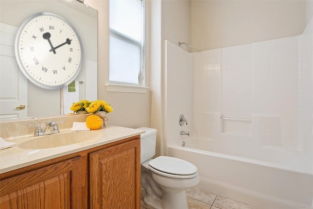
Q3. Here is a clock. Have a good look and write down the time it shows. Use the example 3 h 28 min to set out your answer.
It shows 11 h 11 min
